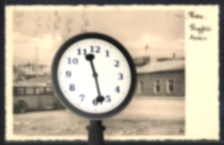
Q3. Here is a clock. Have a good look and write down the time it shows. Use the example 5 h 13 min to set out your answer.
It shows 11 h 28 min
